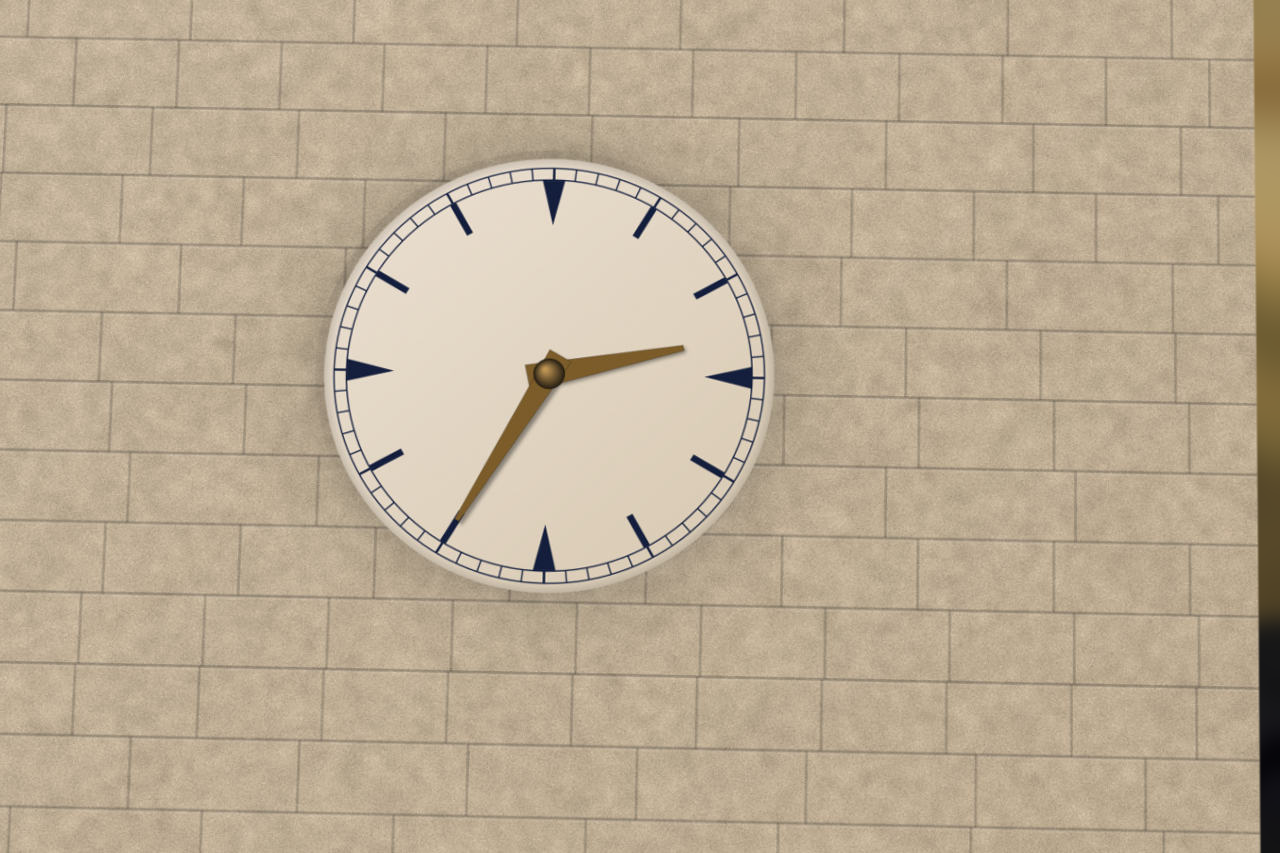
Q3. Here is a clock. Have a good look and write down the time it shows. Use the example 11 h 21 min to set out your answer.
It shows 2 h 35 min
